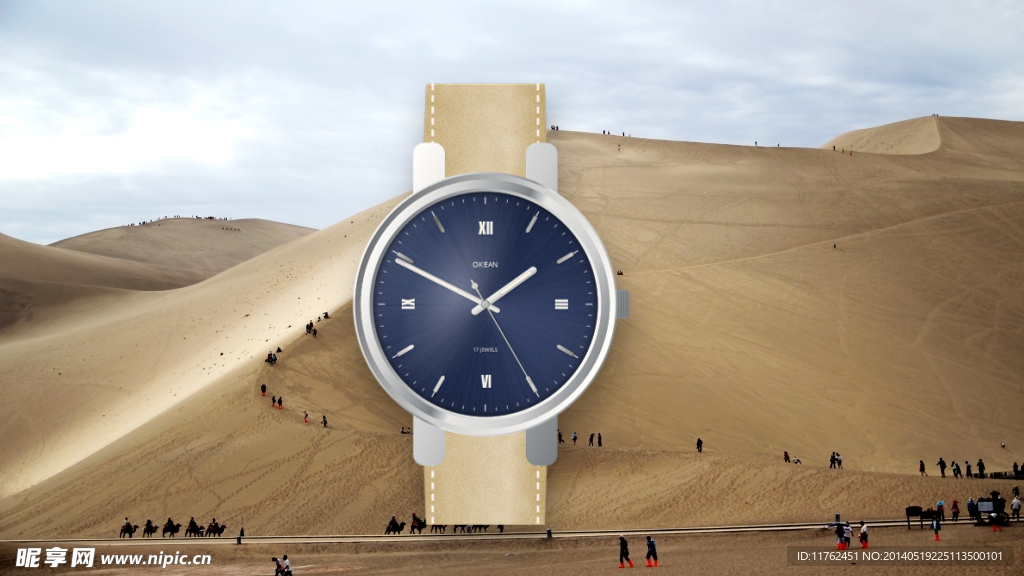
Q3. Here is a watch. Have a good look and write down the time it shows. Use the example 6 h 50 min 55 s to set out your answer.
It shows 1 h 49 min 25 s
